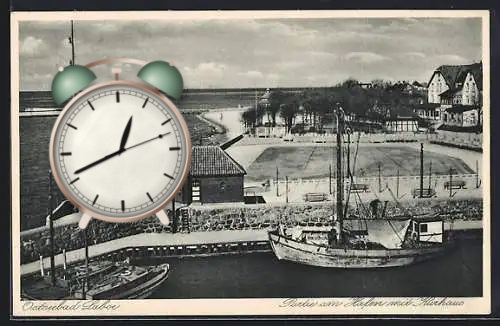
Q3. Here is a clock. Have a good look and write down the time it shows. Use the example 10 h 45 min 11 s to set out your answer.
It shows 12 h 41 min 12 s
